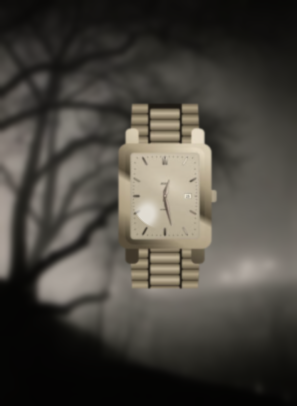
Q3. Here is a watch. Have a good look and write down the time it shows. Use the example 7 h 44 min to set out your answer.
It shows 12 h 28 min
